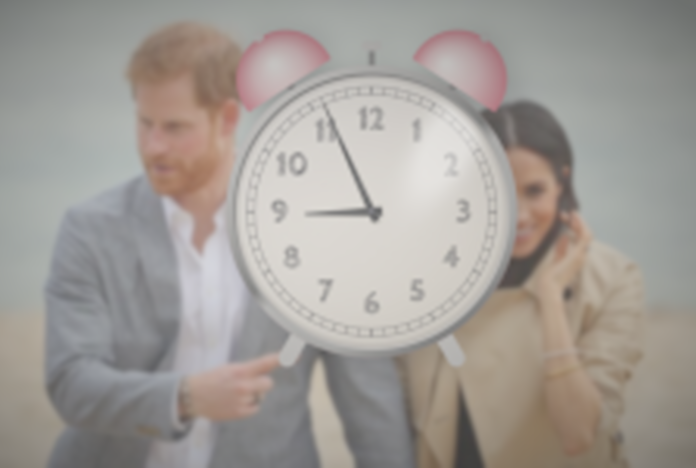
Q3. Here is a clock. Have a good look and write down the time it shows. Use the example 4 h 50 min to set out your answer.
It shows 8 h 56 min
